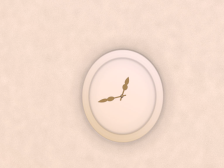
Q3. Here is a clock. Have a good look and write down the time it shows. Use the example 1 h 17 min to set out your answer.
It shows 12 h 43 min
